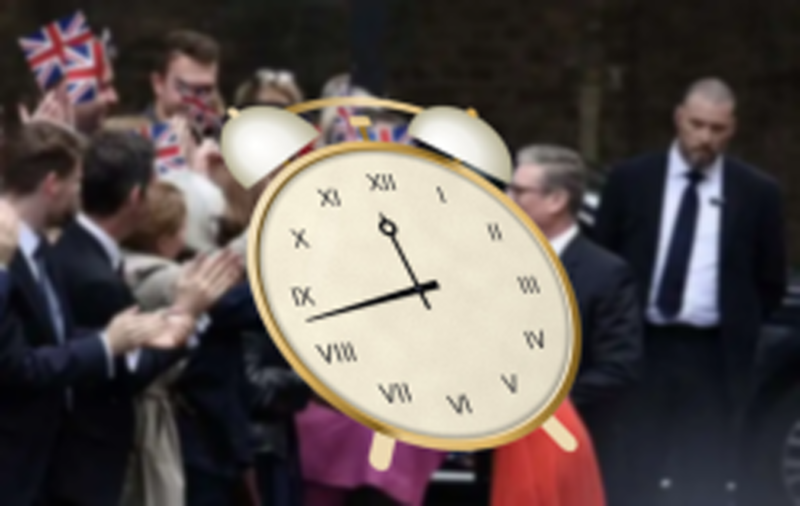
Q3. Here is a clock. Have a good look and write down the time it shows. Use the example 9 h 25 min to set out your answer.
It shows 11 h 43 min
